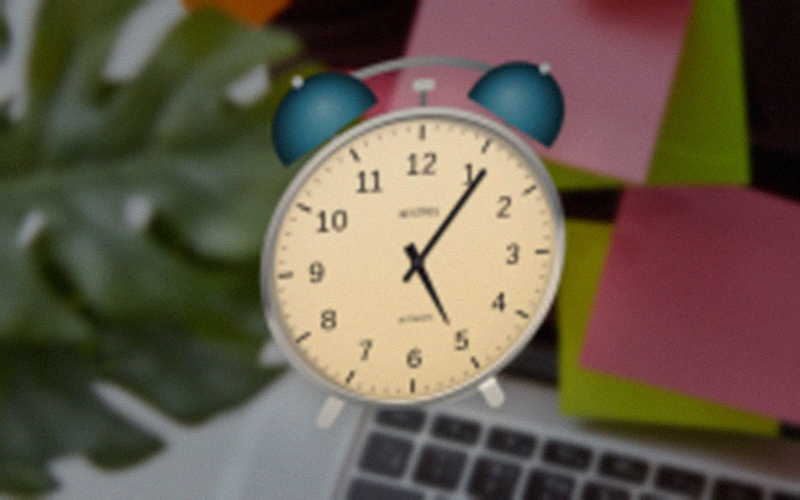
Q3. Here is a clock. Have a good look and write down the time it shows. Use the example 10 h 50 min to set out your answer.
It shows 5 h 06 min
